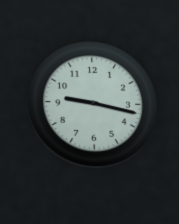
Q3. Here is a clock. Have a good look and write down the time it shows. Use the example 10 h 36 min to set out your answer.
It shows 9 h 17 min
